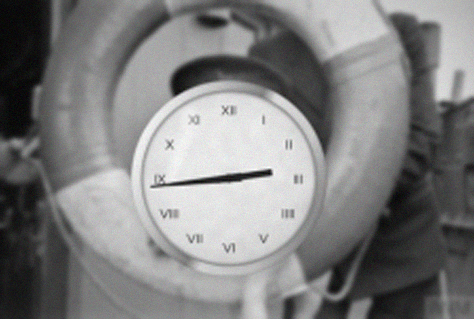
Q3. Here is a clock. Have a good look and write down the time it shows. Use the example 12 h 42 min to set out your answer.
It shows 2 h 44 min
